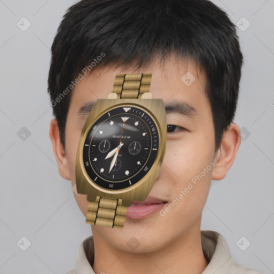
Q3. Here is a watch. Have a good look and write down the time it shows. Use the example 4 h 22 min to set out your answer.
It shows 7 h 32 min
